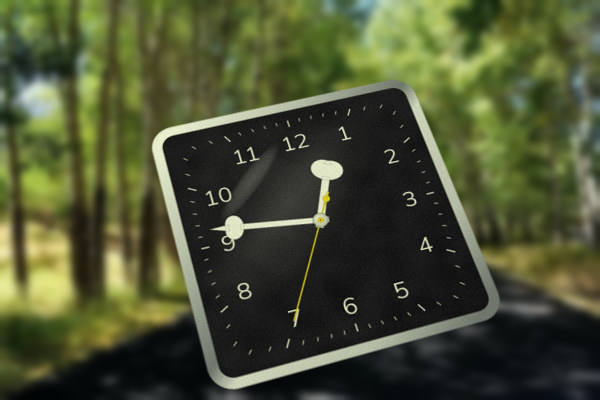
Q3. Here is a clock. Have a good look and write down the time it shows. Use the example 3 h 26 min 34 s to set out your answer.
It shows 12 h 46 min 35 s
